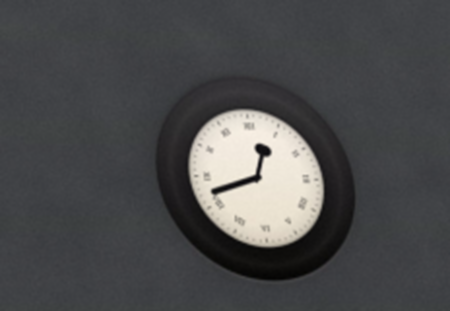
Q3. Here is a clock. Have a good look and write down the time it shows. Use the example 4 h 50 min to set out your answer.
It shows 12 h 42 min
